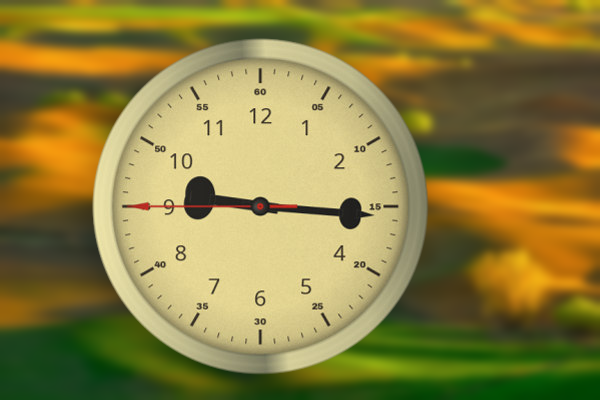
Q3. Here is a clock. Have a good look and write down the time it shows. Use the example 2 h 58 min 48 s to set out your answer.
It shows 9 h 15 min 45 s
